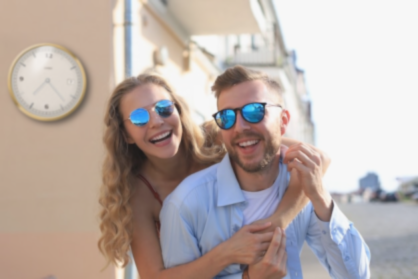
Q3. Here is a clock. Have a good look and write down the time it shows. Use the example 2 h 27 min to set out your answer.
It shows 7 h 23 min
